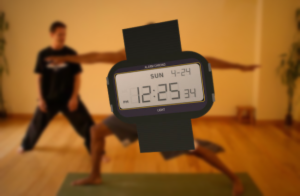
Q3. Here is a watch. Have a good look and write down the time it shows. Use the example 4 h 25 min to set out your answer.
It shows 12 h 25 min
